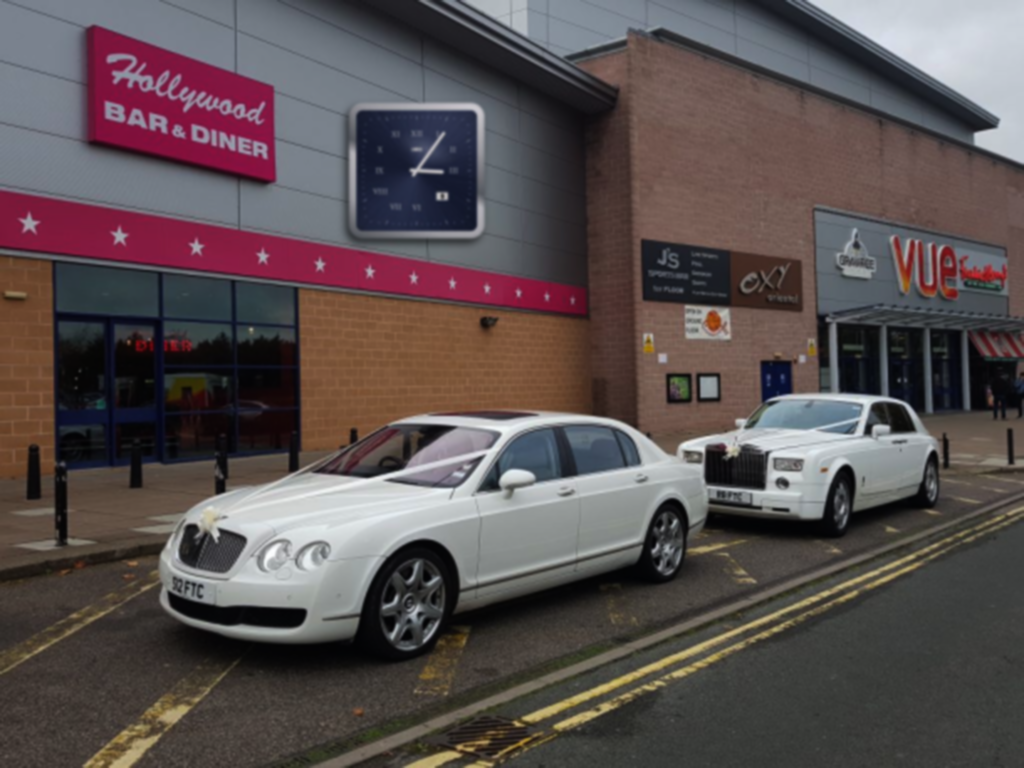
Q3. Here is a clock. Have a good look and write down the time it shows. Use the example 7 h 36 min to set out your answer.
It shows 3 h 06 min
